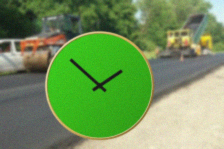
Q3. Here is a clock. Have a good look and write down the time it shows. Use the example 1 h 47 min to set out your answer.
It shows 1 h 52 min
